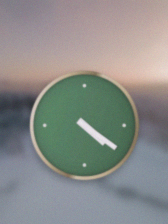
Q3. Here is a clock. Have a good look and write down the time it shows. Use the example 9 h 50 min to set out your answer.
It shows 4 h 21 min
